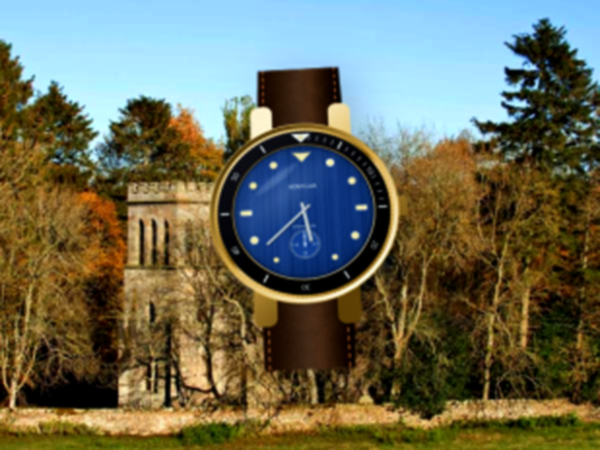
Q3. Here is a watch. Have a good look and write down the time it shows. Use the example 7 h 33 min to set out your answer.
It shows 5 h 38 min
